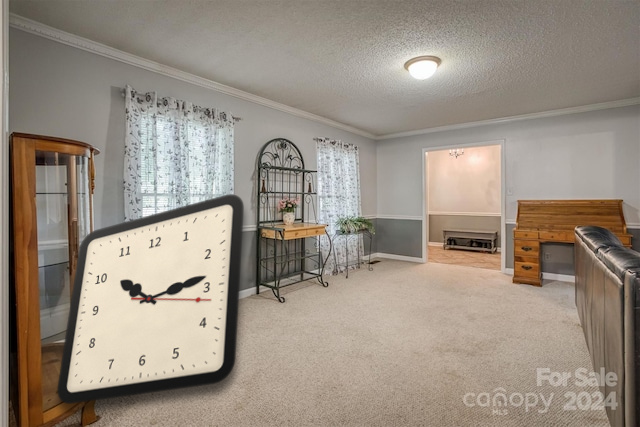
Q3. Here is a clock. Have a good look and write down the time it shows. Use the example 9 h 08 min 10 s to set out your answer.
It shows 10 h 13 min 17 s
